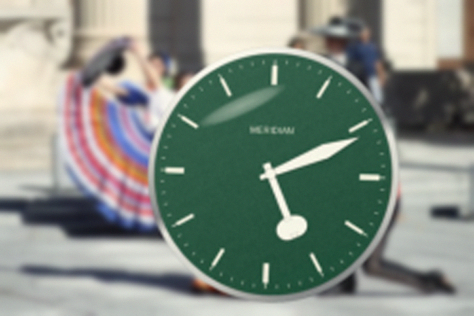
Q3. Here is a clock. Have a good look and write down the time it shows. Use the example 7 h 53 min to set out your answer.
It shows 5 h 11 min
